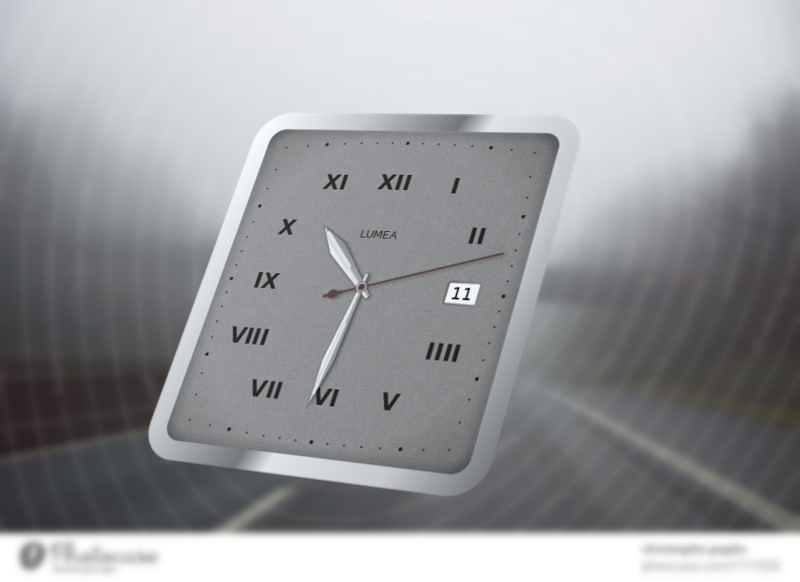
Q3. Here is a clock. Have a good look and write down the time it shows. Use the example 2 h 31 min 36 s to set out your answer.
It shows 10 h 31 min 12 s
